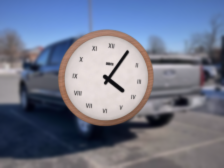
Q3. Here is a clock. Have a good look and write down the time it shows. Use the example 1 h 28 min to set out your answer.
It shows 4 h 05 min
